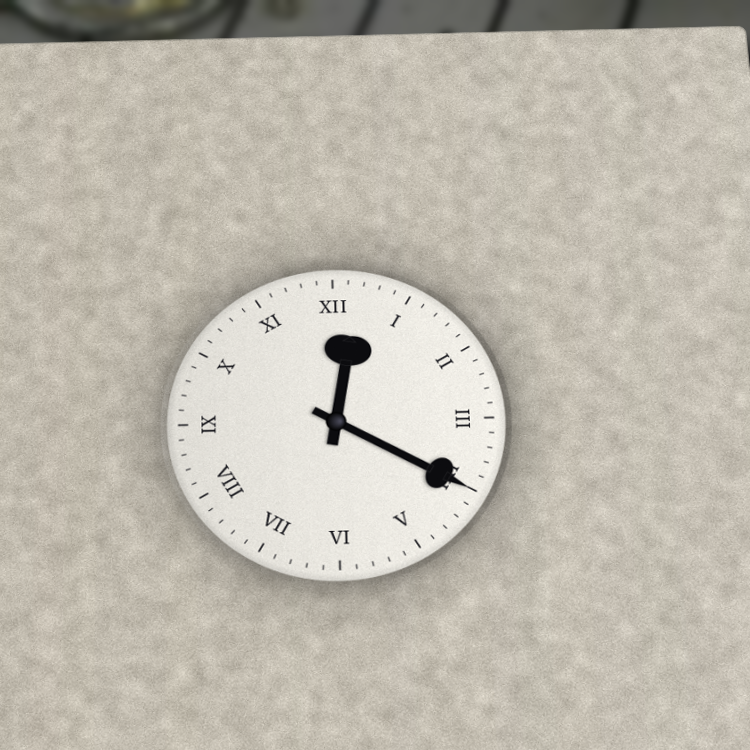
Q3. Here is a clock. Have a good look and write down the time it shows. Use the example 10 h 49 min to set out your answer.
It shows 12 h 20 min
